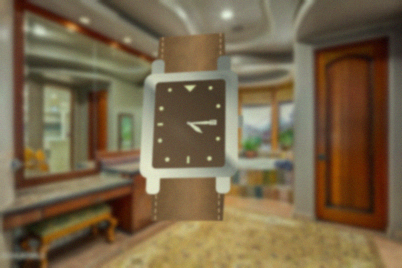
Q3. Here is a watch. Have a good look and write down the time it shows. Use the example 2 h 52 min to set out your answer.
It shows 4 h 15 min
